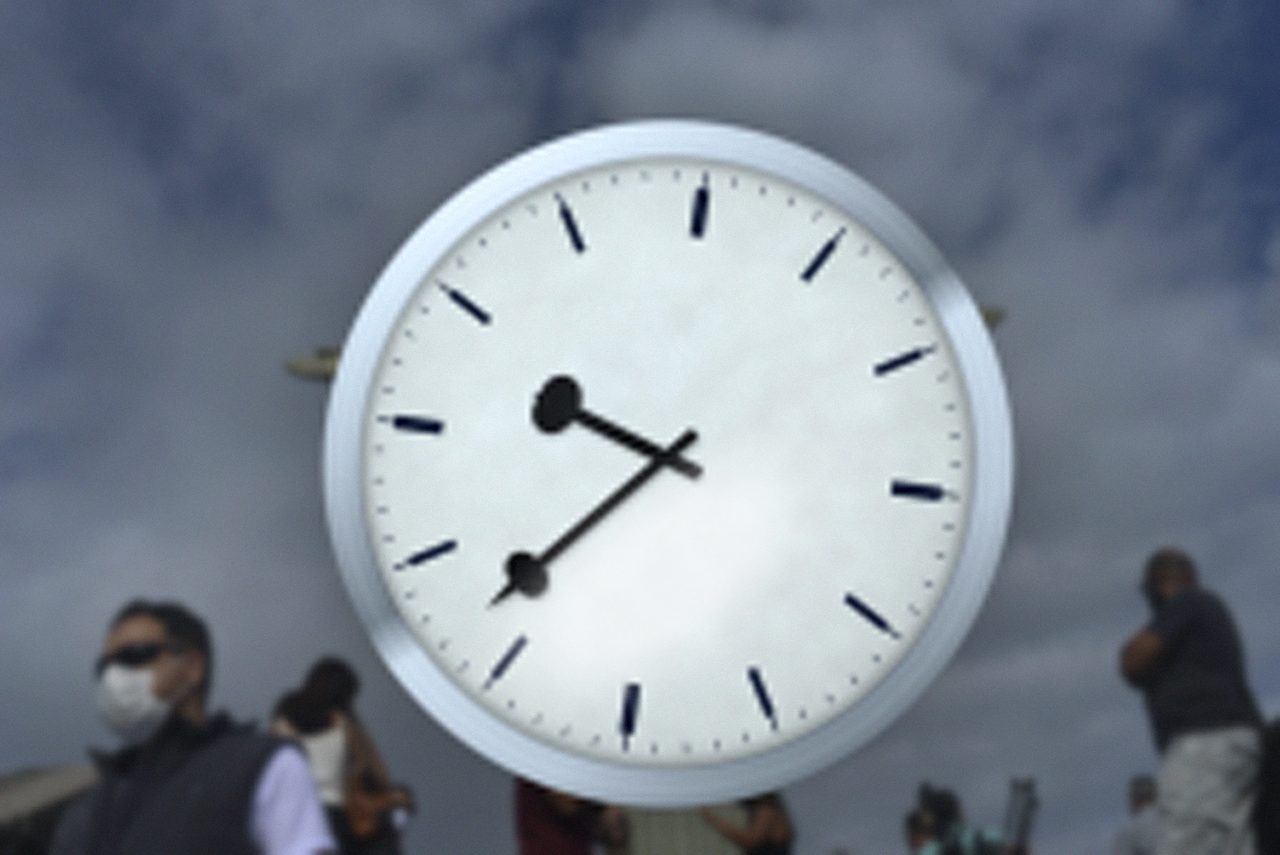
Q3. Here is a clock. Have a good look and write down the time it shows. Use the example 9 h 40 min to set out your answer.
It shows 9 h 37 min
